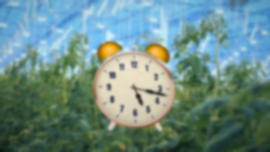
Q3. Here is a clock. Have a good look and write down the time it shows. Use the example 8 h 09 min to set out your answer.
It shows 5 h 17 min
